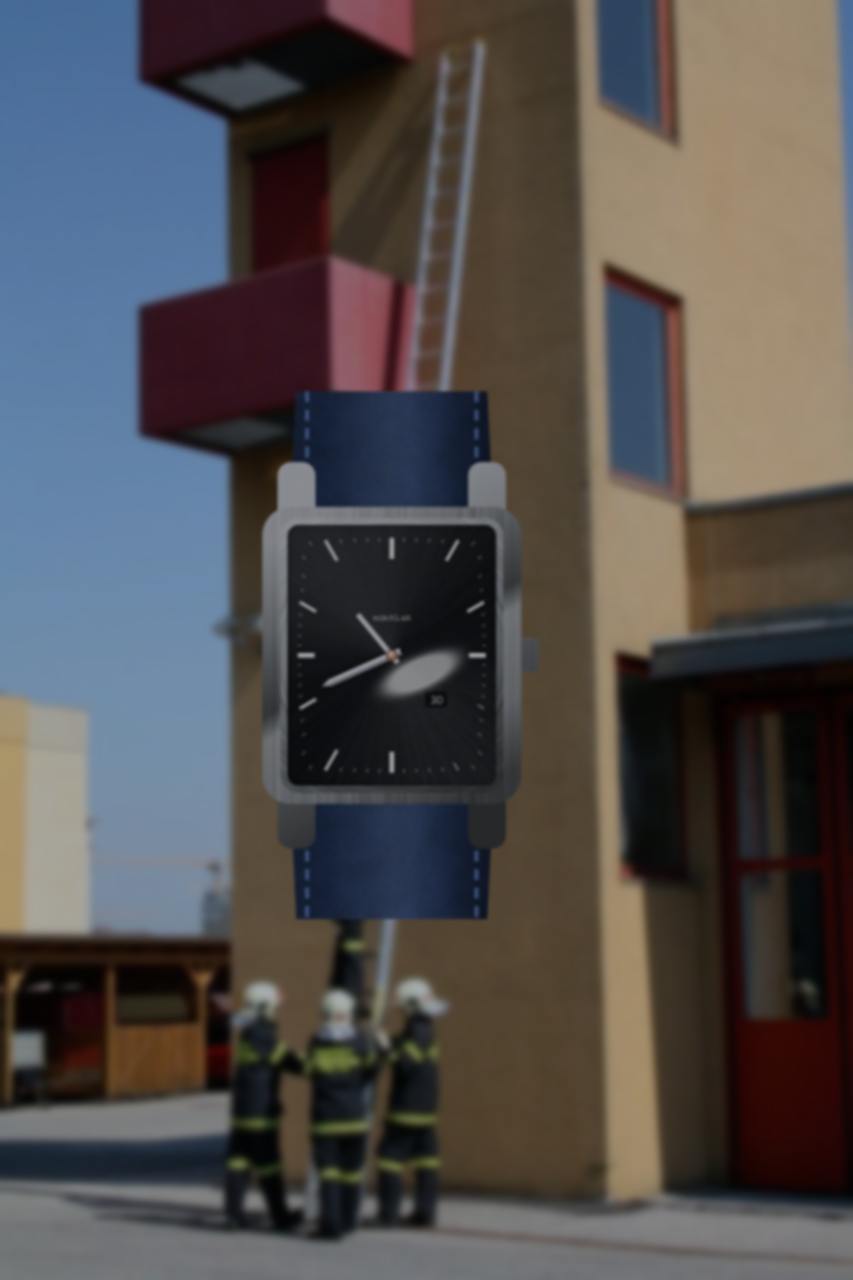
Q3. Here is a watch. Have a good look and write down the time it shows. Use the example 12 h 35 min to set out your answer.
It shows 10 h 41 min
